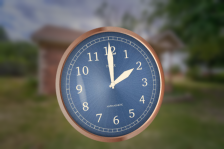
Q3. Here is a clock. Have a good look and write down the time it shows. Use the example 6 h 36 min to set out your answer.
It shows 2 h 00 min
